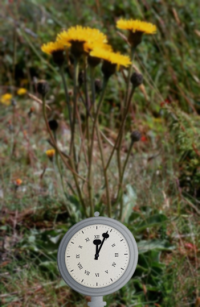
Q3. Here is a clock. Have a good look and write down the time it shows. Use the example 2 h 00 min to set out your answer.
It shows 12 h 04 min
